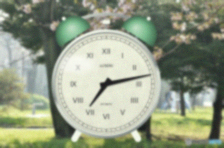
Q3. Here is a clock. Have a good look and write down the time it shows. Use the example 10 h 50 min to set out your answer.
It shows 7 h 13 min
